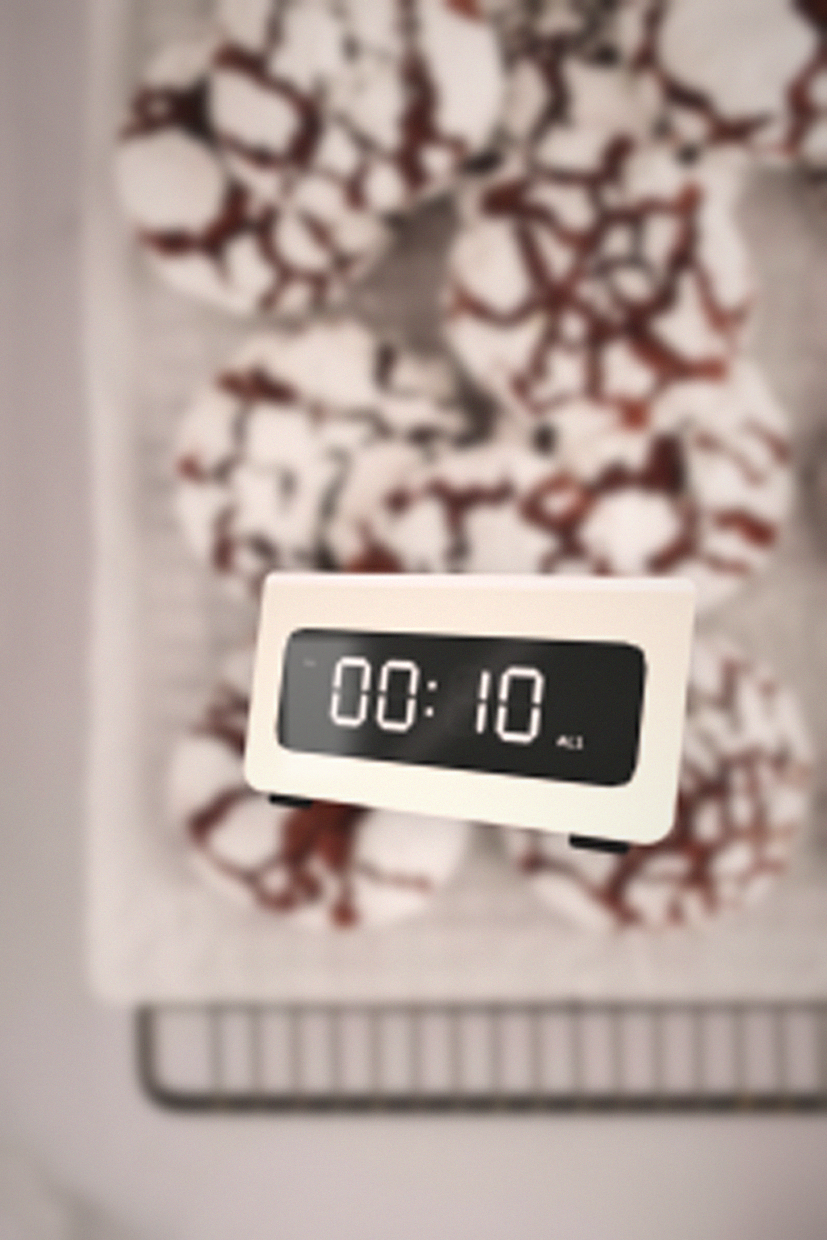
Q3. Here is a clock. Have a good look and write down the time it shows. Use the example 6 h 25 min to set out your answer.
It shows 0 h 10 min
